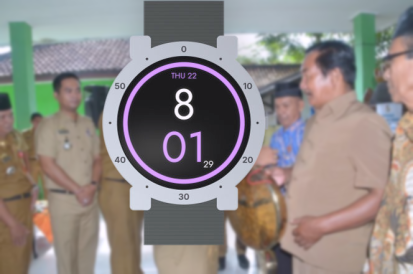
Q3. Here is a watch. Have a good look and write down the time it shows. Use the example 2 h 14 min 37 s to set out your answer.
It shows 8 h 01 min 29 s
